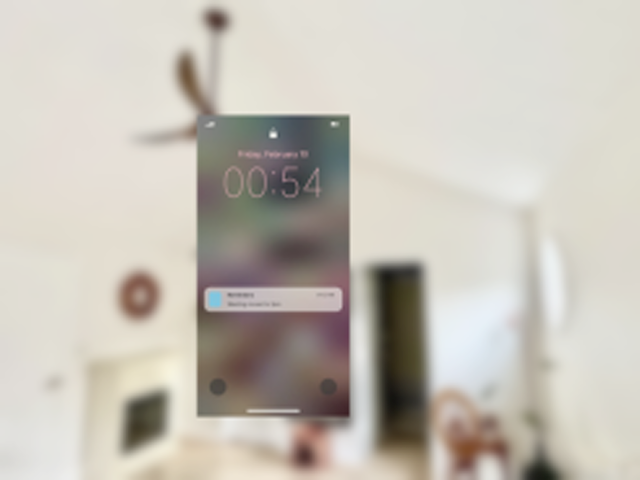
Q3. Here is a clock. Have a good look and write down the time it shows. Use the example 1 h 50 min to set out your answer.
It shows 0 h 54 min
